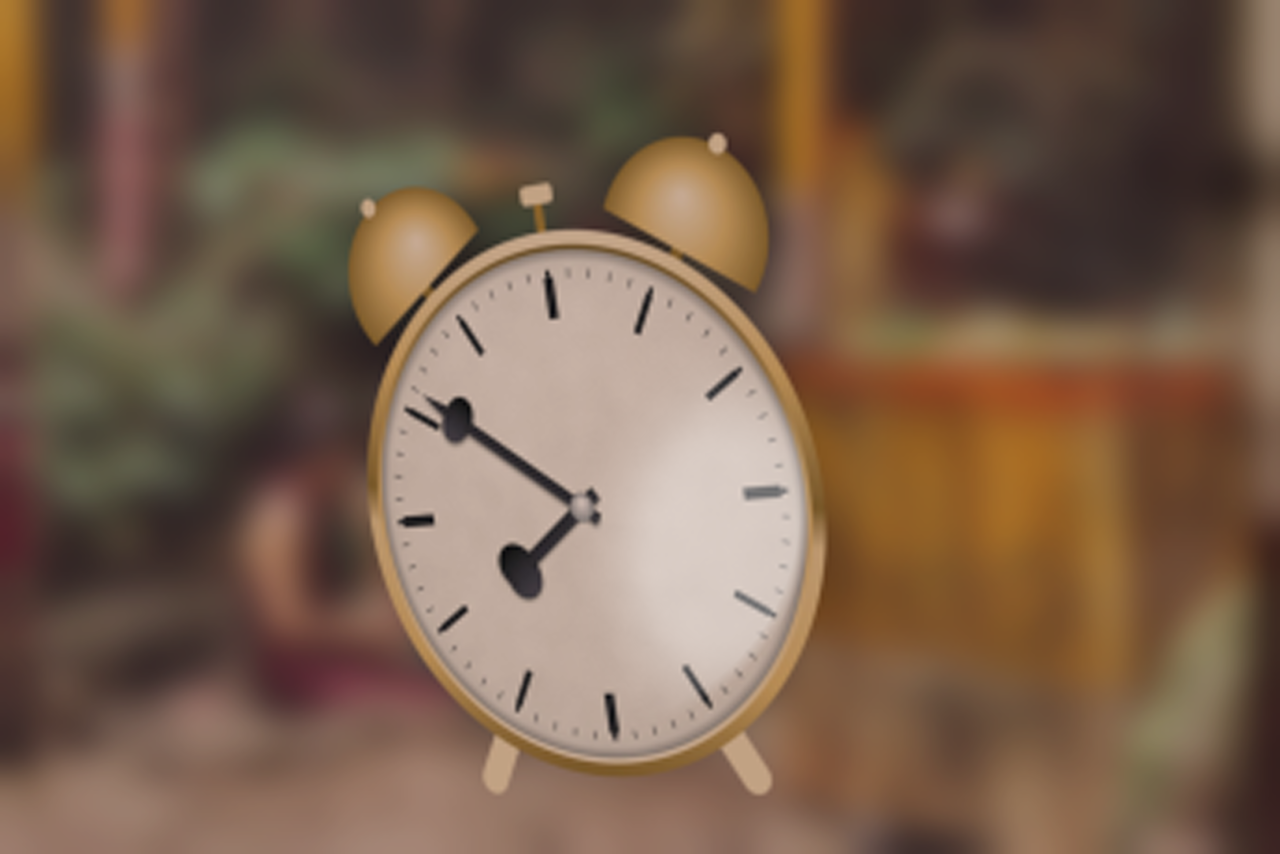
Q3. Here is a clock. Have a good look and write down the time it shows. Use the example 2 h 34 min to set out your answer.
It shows 7 h 51 min
